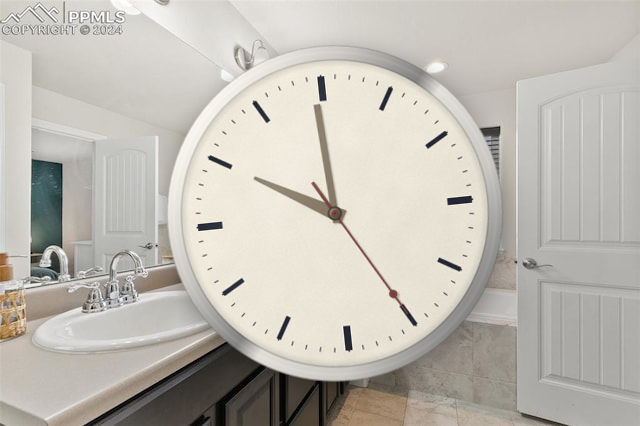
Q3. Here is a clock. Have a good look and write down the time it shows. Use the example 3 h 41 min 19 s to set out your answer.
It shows 9 h 59 min 25 s
